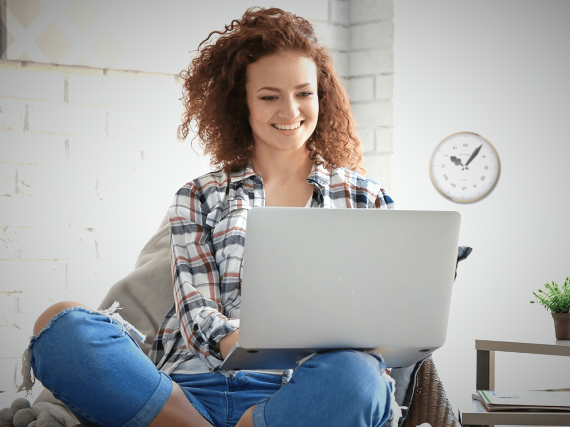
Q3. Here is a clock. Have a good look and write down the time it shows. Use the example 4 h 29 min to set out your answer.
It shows 10 h 06 min
